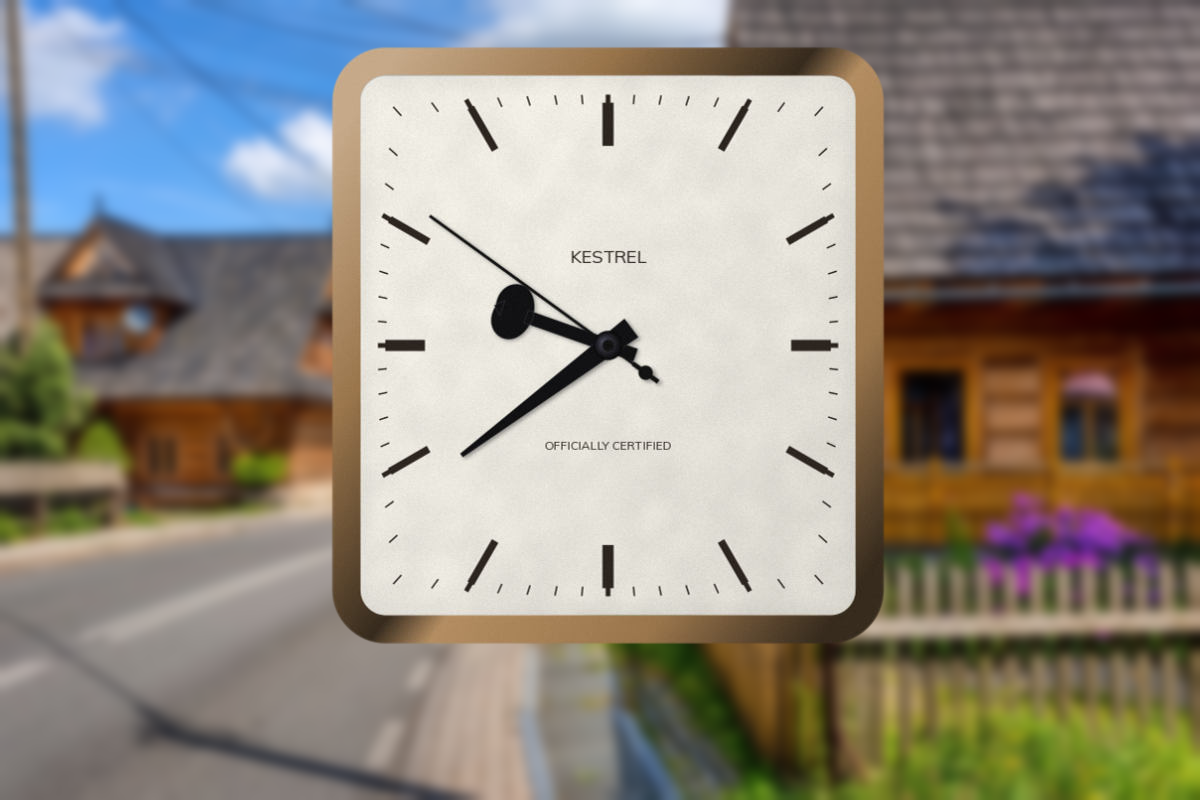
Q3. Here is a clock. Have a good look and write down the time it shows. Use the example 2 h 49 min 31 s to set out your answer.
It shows 9 h 38 min 51 s
